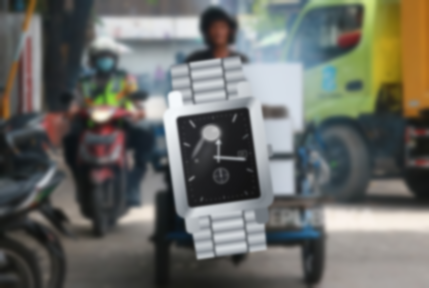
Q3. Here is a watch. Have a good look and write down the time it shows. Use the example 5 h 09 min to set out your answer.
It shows 12 h 17 min
